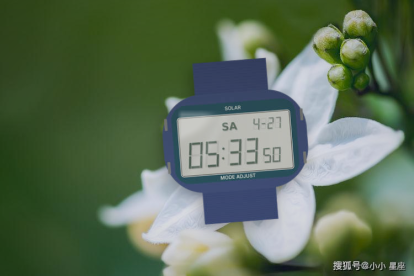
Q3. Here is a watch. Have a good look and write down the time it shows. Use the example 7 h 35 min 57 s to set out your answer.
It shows 5 h 33 min 50 s
